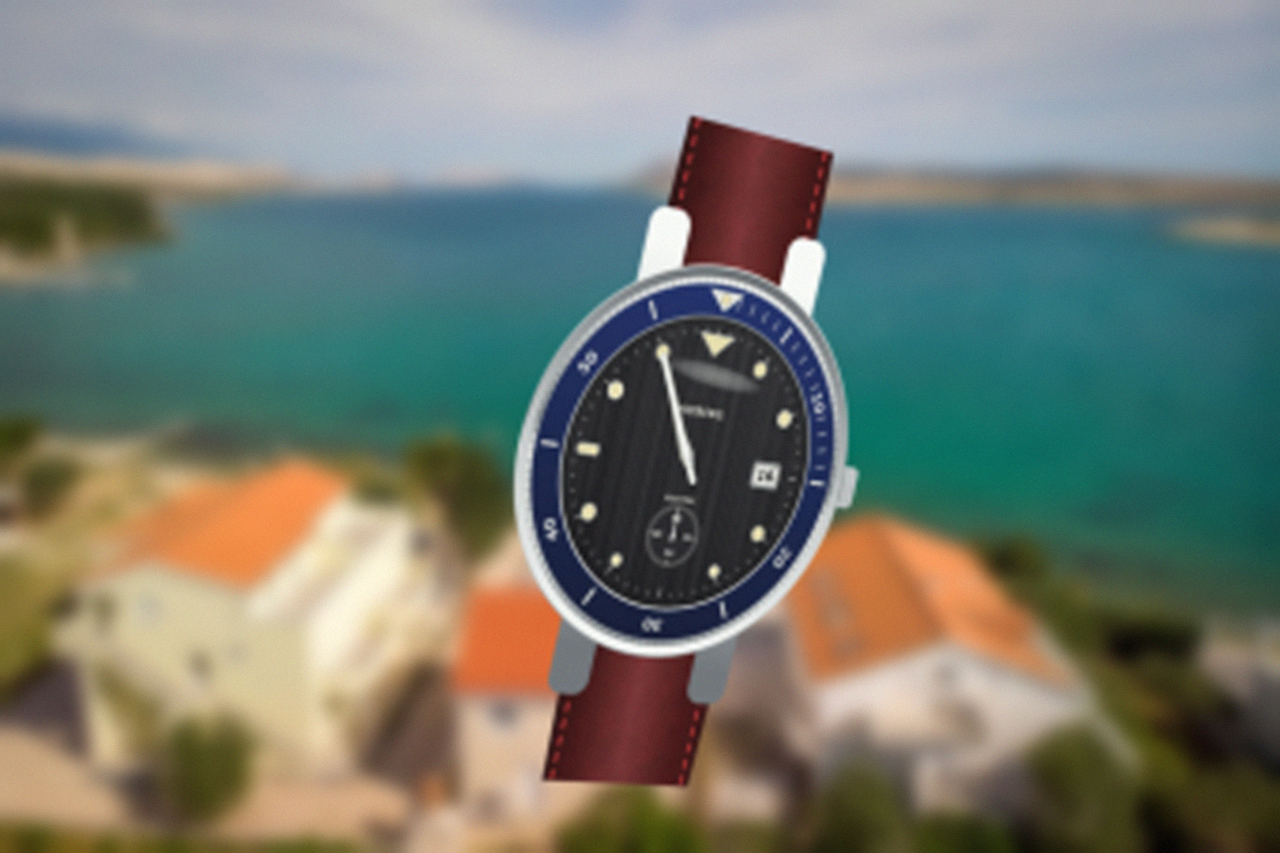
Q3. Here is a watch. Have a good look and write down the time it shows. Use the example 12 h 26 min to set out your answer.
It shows 10 h 55 min
